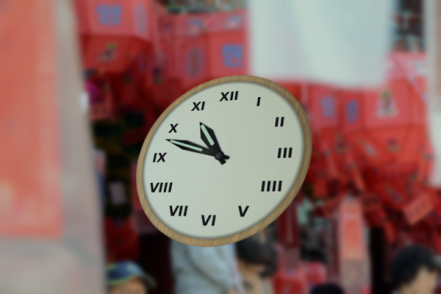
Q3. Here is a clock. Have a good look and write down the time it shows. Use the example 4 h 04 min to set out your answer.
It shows 10 h 48 min
